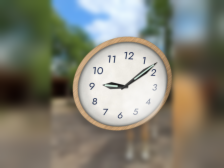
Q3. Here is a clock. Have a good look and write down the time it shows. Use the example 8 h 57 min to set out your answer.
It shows 9 h 08 min
